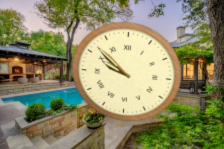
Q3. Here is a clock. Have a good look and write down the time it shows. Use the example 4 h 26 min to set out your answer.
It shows 9 h 52 min
